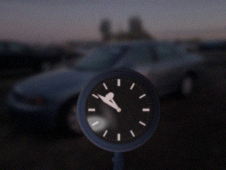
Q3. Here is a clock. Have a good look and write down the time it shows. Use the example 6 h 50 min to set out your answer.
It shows 10 h 51 min
